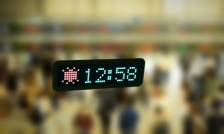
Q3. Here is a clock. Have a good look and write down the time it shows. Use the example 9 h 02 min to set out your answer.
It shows 12 h 58 min
